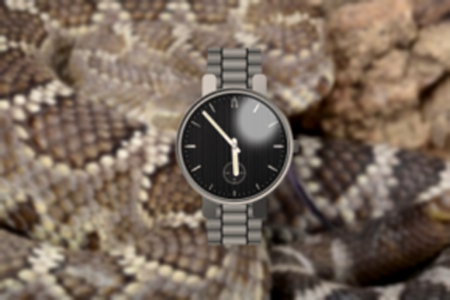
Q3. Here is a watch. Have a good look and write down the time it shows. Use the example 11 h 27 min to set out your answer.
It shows 5 h 53 min
